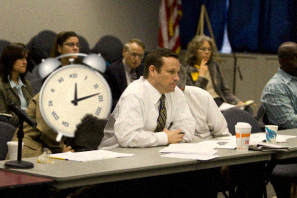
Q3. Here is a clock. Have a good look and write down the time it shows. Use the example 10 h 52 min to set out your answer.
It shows 12 h 13 min
